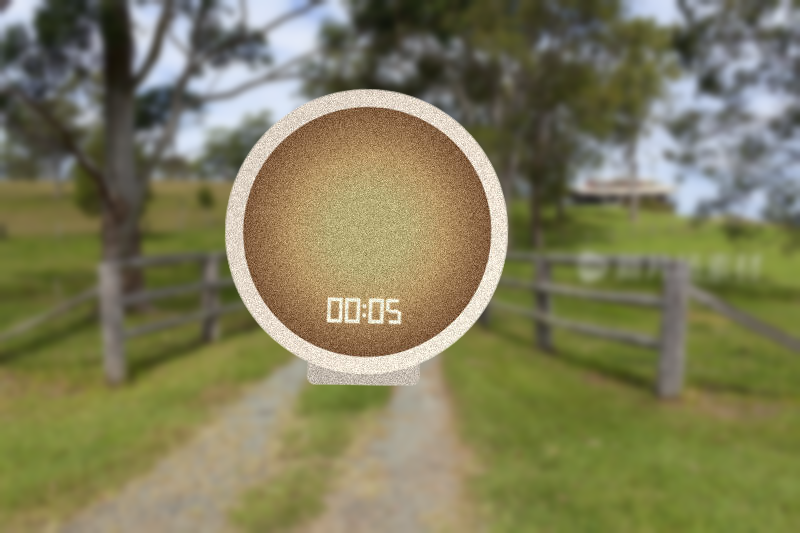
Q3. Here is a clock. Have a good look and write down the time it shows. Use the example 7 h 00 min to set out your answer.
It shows 0 h 05 min
